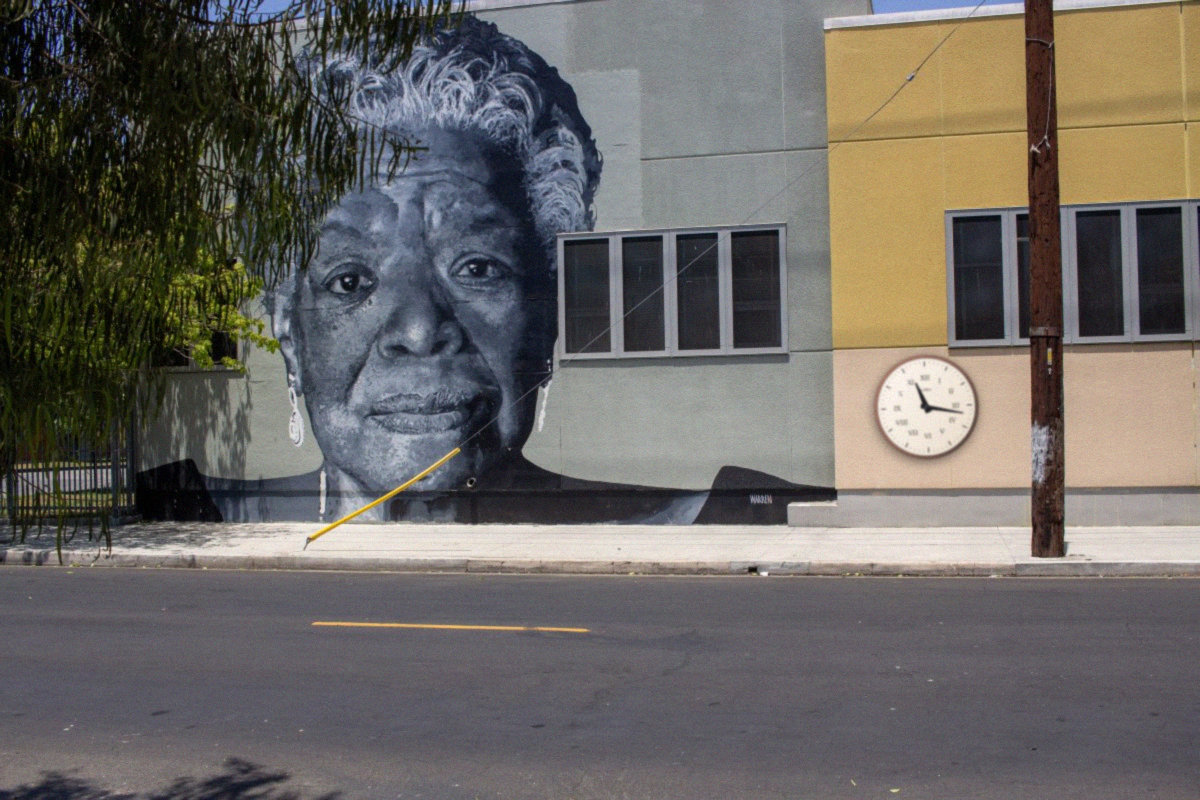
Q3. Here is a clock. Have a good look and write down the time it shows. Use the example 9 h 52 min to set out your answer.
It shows 11 h 17 min
